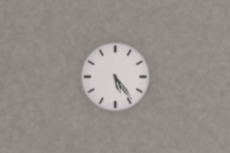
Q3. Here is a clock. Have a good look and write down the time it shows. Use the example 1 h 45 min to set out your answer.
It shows 5 h 24 min
